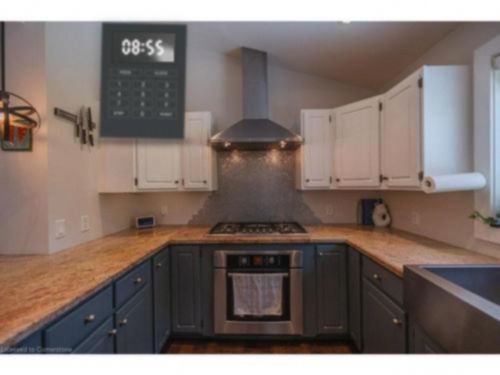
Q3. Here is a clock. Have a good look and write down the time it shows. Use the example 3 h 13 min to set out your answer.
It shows 8 h 55 min
